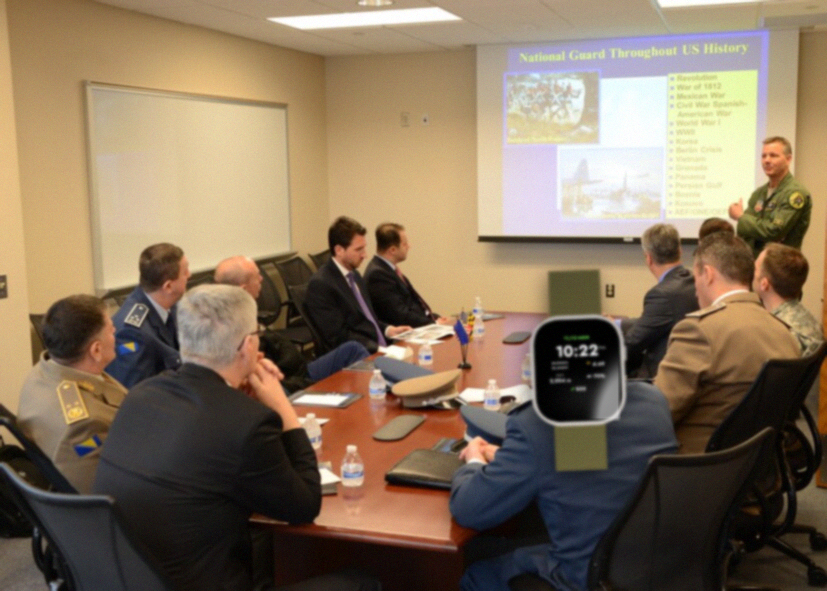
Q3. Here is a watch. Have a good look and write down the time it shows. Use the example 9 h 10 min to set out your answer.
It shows 10 h 22 min
